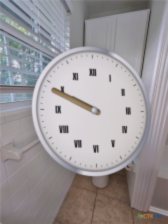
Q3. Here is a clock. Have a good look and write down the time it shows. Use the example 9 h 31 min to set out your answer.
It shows 9 h 49 min
